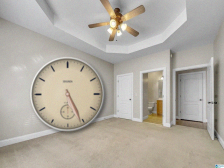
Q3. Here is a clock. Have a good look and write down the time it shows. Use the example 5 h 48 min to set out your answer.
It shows 5 h 26 min
